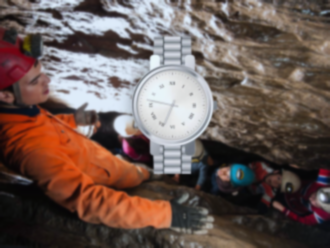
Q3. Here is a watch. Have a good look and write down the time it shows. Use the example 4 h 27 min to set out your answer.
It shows 6 h 47 min
